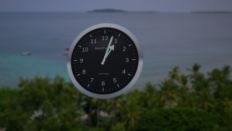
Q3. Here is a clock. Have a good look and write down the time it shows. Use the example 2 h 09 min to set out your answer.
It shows 1 h 03 min
